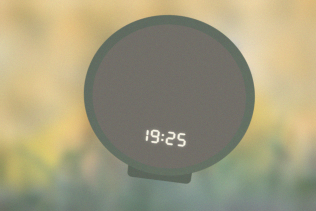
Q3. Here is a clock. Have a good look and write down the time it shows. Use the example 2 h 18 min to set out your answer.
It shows 19 h 25 min
